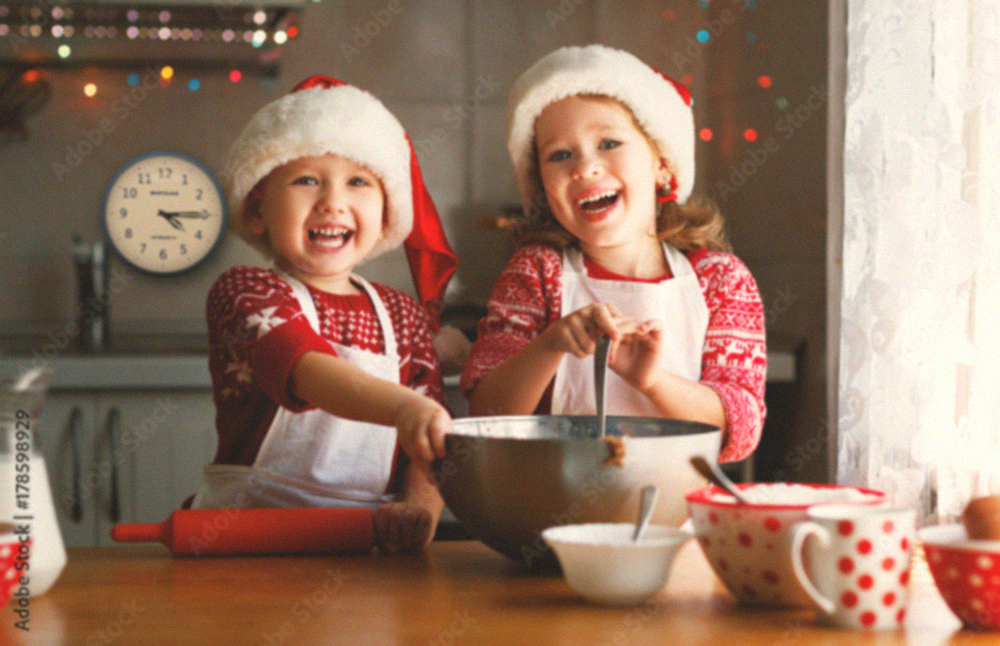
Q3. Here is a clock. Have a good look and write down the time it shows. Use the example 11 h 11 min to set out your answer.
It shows 4 h 15 min
